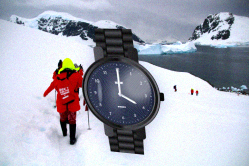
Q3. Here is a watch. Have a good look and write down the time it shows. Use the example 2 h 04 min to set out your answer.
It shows 4 h 00 min
